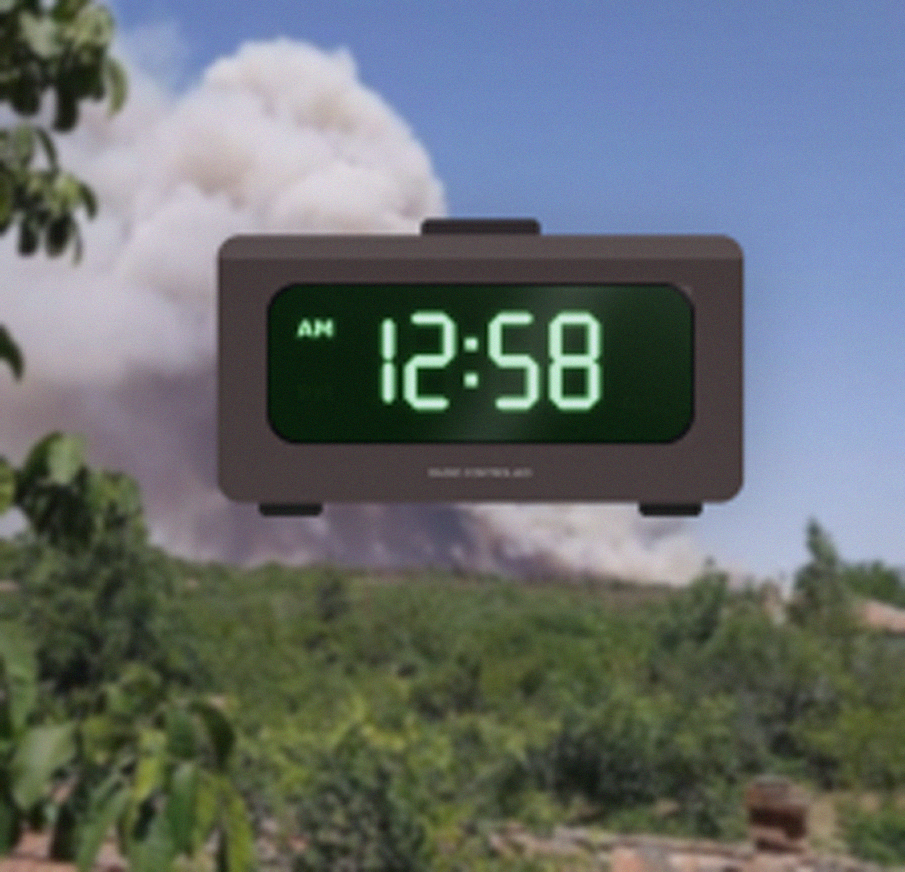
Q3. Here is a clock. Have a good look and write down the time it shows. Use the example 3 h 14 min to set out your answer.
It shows 12 h 58 min
